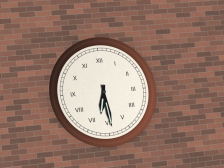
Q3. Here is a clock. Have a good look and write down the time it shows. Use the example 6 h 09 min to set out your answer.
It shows 6 h 29 min
